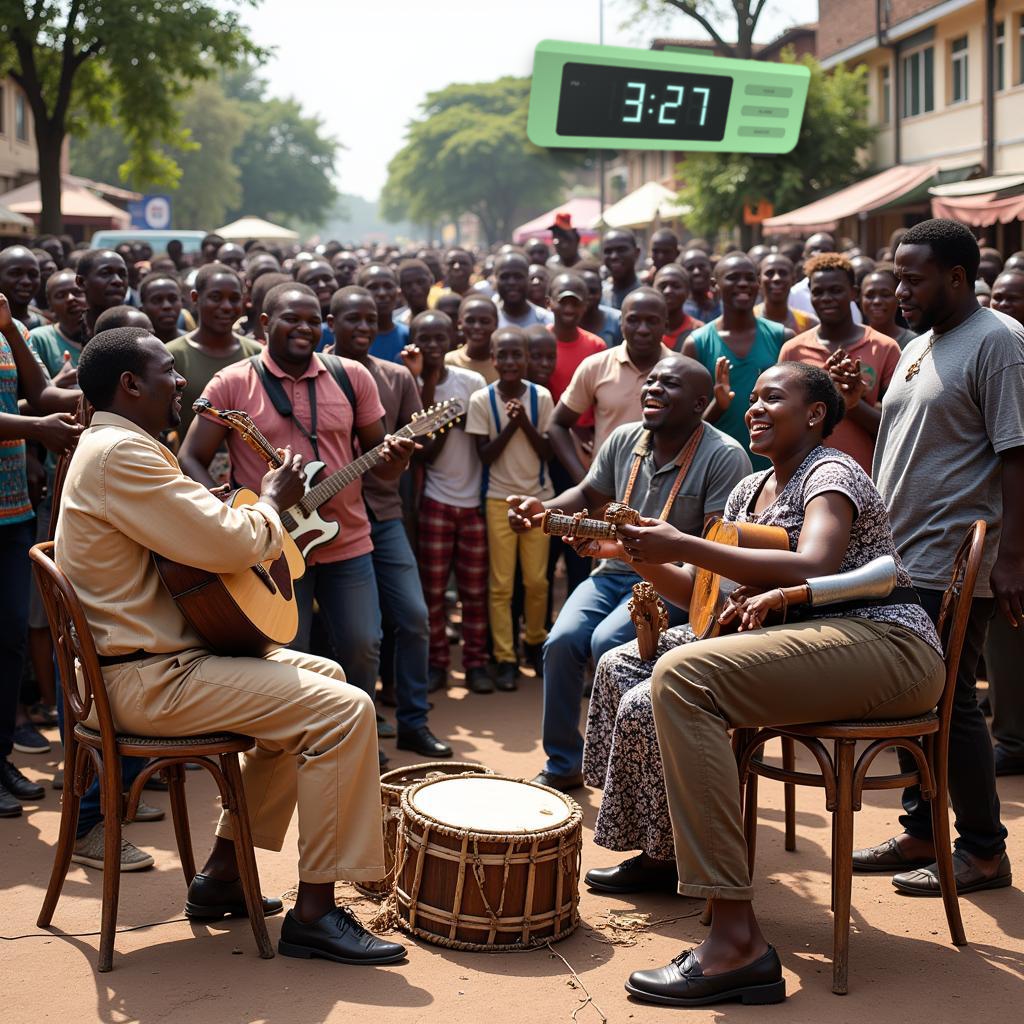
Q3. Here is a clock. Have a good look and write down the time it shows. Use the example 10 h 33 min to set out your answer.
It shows 3 h 27 min
